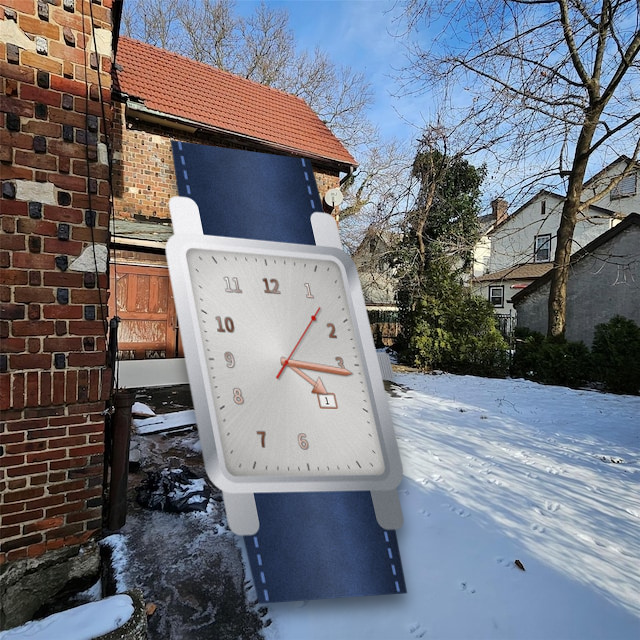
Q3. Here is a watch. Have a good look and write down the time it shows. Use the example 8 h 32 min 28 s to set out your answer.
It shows 4 h 16 min 07 s
